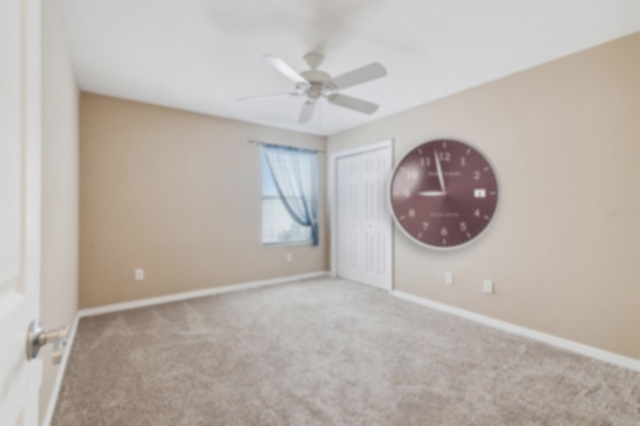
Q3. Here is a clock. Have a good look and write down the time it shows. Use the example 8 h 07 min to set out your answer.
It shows 8 h 58 min
